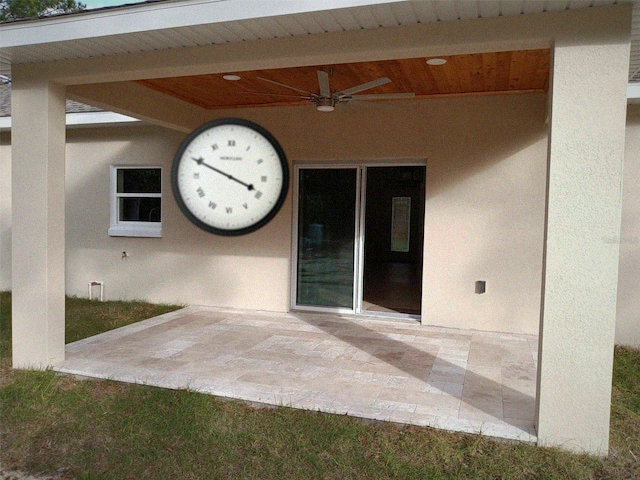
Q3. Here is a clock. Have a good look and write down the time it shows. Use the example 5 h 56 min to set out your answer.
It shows 3 h 49 min
